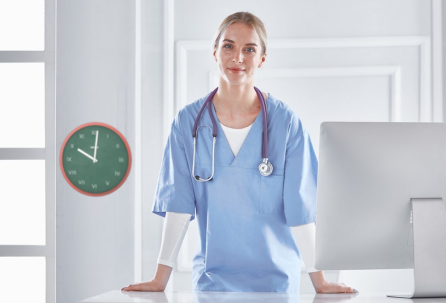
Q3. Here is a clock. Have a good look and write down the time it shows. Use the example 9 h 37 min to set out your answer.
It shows 10 h 01 min
